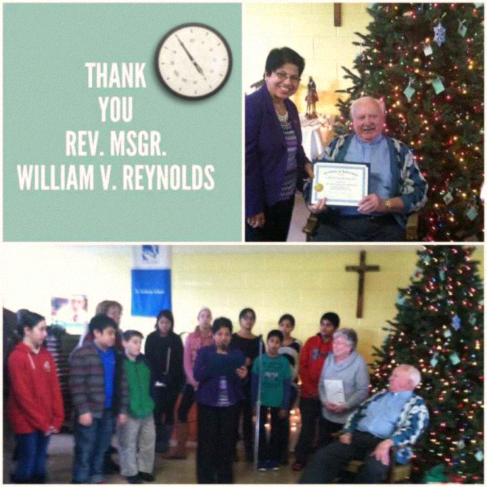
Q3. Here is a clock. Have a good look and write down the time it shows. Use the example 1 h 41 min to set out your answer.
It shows 4 h 55 min
